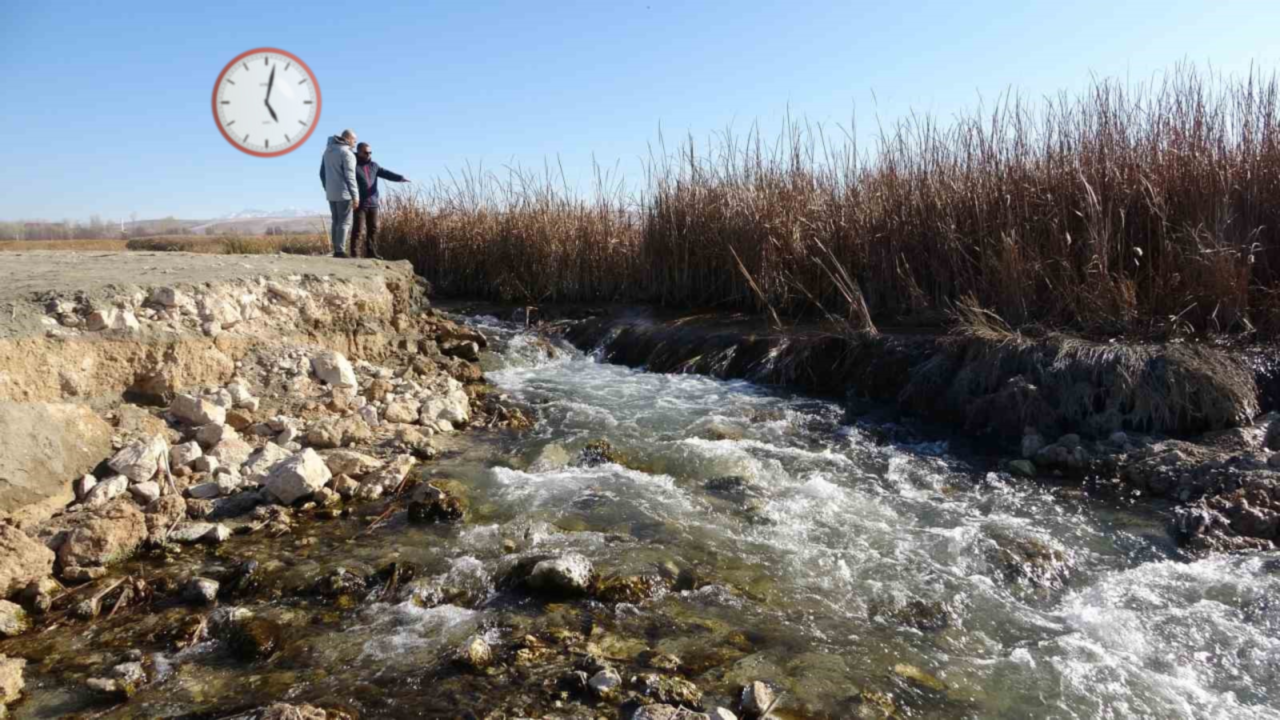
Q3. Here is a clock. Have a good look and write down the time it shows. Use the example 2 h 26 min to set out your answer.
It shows 5 h 02 min
